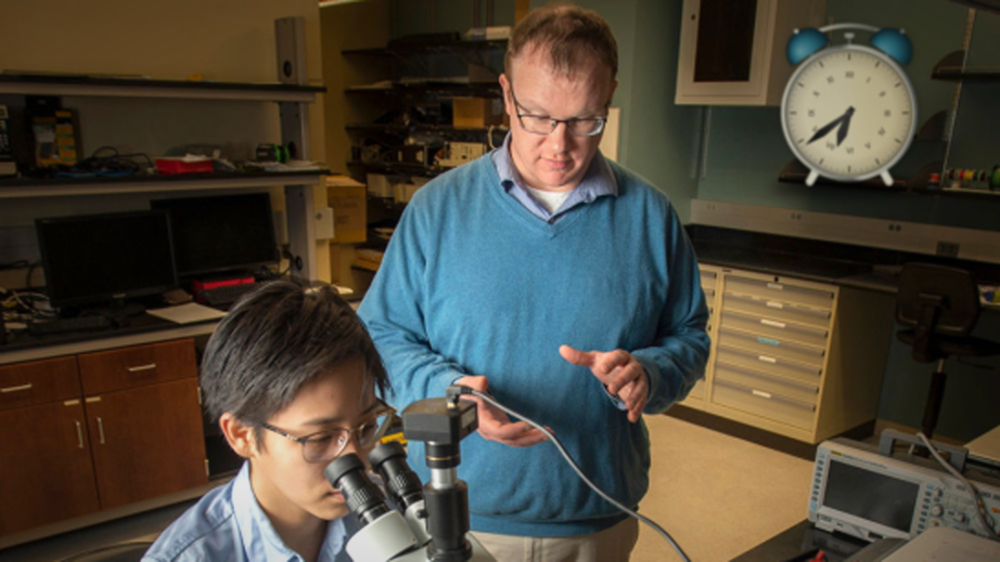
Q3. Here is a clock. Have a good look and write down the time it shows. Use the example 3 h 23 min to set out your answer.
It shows 6 h 39 min
